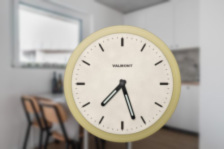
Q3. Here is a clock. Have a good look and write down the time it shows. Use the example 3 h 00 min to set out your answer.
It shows 7 h 27 min
